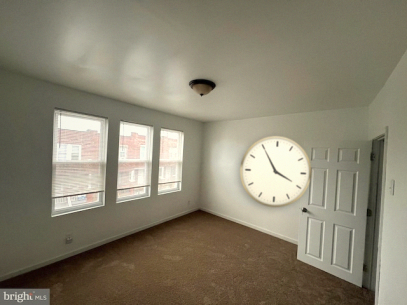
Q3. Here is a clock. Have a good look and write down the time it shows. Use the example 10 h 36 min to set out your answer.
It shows 3 h 55 min
